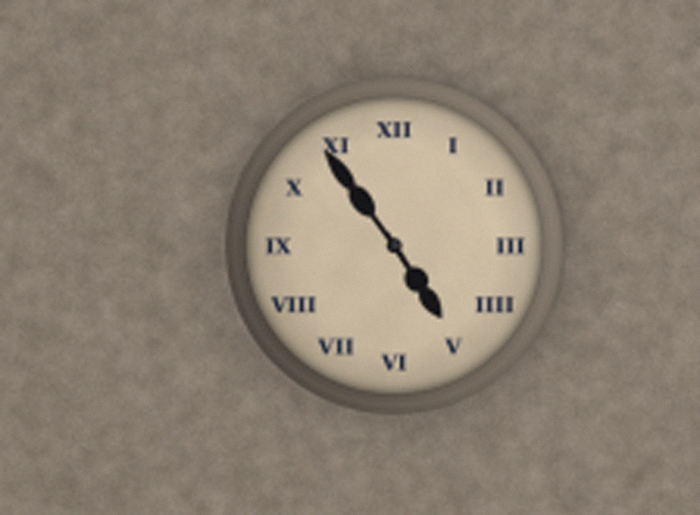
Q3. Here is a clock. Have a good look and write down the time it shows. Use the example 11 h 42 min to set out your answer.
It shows 4 h 54 min
